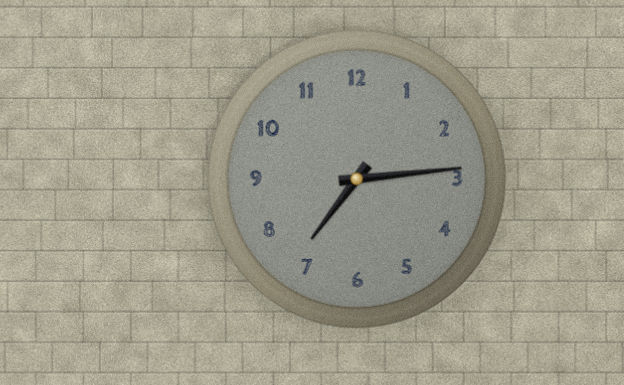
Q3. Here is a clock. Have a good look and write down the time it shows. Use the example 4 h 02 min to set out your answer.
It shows 7 h 14 min
